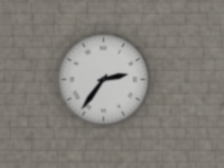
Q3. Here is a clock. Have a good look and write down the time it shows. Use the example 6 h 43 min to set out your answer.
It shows 2 h 36 min
